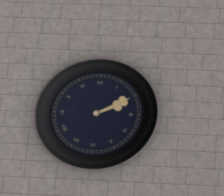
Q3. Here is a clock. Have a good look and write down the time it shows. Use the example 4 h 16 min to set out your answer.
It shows 2 h 10 min
